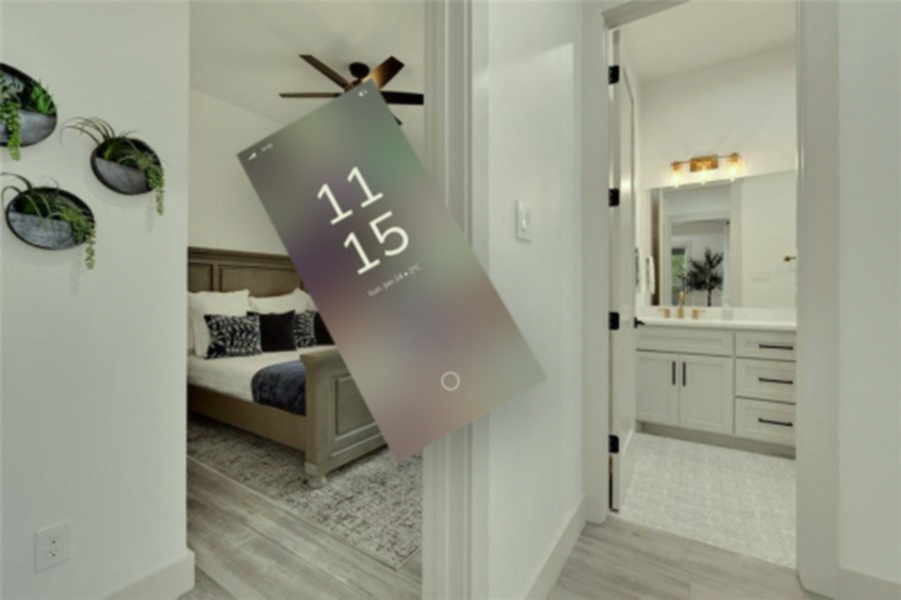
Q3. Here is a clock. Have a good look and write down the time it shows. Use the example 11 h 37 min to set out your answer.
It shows 11 h 15 min
